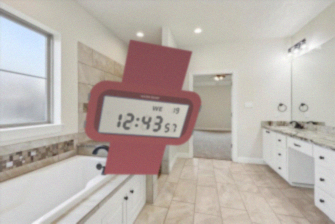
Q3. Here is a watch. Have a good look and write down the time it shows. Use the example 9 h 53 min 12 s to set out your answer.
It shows 12 h 43 min 57 s
